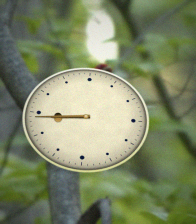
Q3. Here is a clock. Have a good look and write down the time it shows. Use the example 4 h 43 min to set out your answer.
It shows 8 h 44 min
